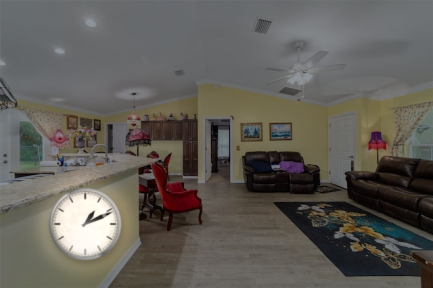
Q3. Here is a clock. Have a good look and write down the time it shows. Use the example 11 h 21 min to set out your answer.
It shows 1 h 11 min
